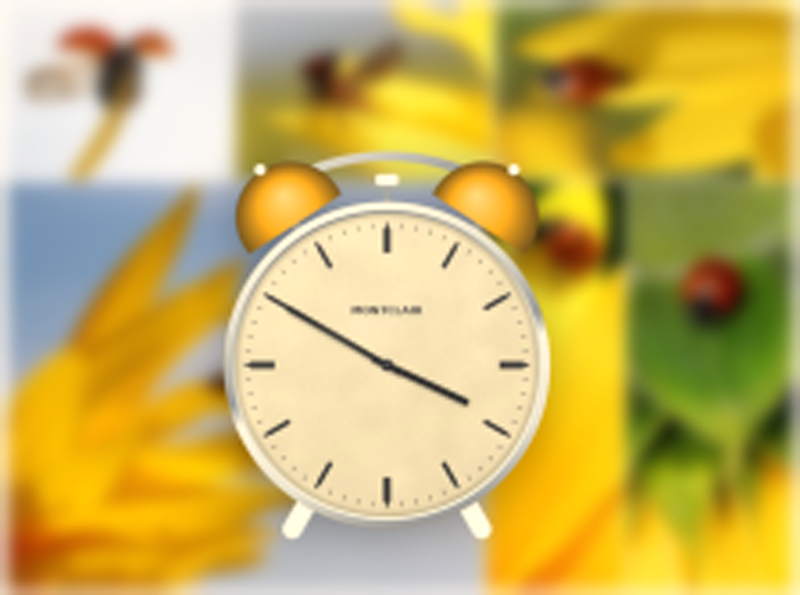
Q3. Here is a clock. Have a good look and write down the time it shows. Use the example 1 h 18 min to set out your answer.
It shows 3 h 50 min
